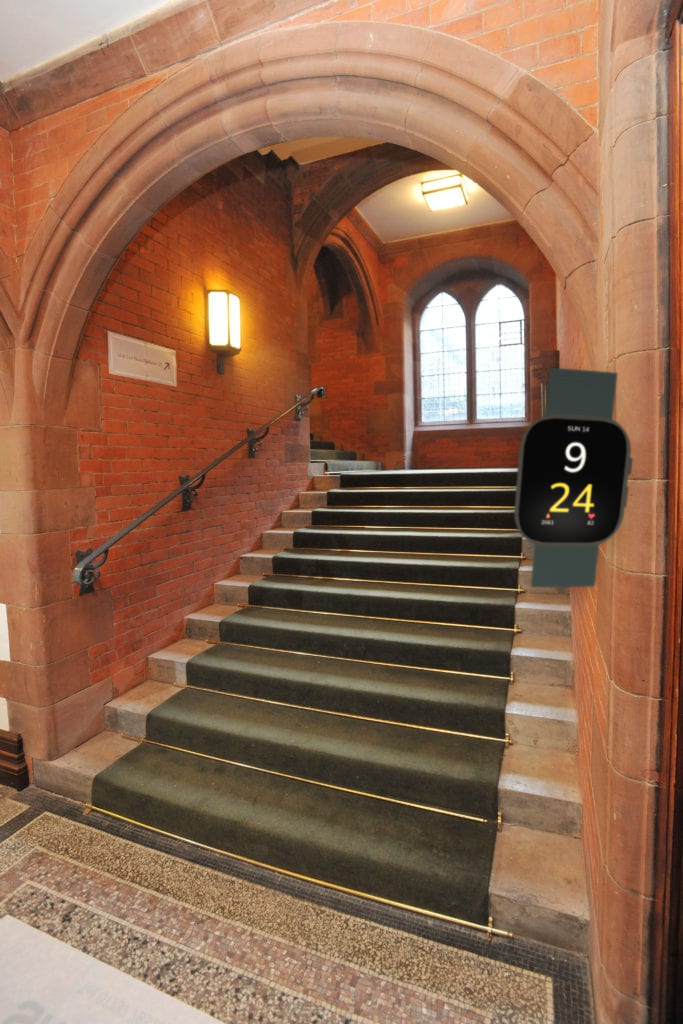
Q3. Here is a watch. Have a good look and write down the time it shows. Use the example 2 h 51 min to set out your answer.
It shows 9 h 24 min
